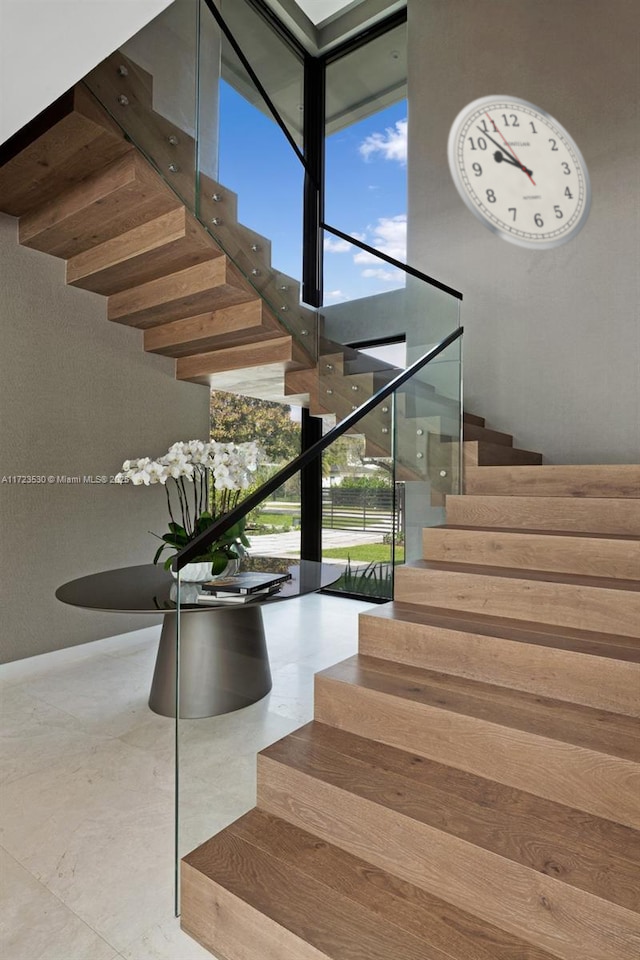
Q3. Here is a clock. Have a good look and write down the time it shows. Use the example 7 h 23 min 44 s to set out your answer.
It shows 9 h 52 min 56 s
